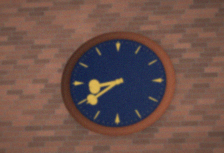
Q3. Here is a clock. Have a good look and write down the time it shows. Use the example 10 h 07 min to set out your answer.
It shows 8 h 39 min
